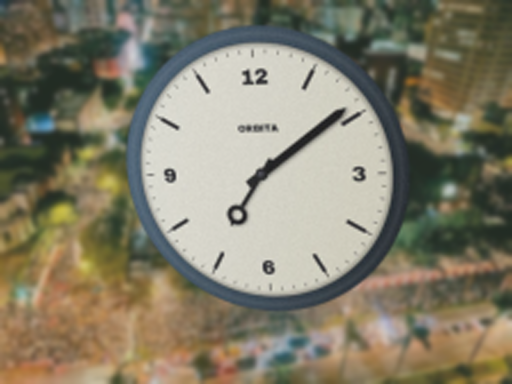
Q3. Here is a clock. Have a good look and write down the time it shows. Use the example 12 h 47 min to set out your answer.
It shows 7 h 09 min
